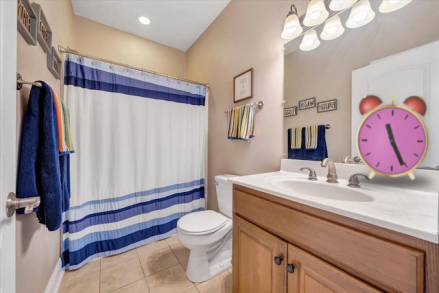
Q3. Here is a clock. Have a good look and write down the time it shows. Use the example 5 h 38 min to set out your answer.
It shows 11 h 26 min
